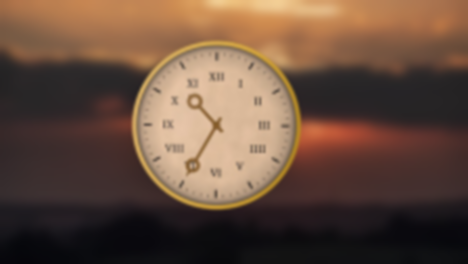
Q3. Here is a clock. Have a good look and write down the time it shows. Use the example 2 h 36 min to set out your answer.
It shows 10 h 35 min
